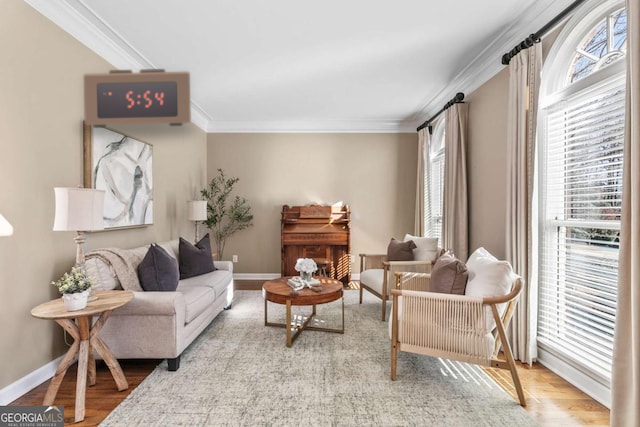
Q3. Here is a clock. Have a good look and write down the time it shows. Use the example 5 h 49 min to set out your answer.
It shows 5 h 54 min
